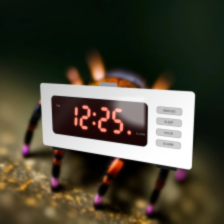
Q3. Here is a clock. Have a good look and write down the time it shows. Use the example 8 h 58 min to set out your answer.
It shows 12 h 25 min
